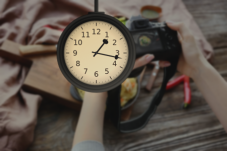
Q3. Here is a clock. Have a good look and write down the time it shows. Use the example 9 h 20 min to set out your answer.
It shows 1 h 17 min
